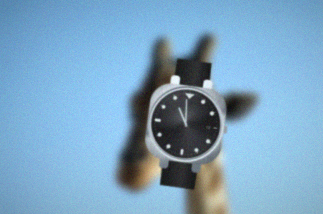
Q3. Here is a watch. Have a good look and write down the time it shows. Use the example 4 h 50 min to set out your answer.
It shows 10 h 59 min
